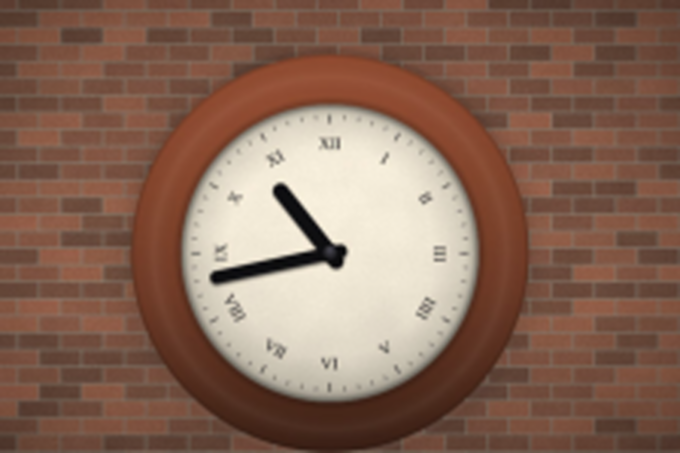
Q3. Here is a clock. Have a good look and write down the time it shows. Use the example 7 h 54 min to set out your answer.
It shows 10 h 43 min
